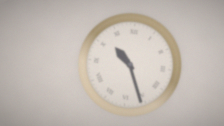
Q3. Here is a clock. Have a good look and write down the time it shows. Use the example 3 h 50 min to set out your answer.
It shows 10 h 26 min
